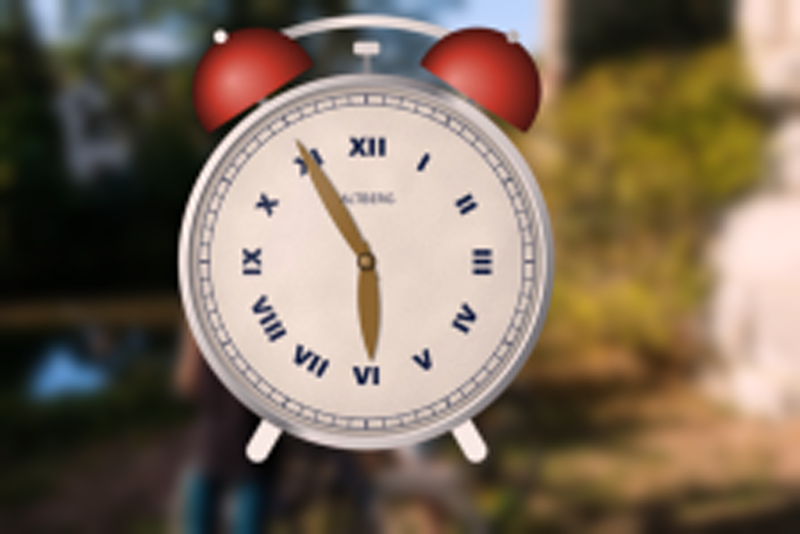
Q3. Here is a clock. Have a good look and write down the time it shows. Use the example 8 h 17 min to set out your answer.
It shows 5 h 55 min
